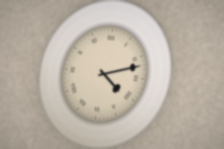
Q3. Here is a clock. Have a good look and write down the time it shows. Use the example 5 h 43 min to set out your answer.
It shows 4 h 12 min
